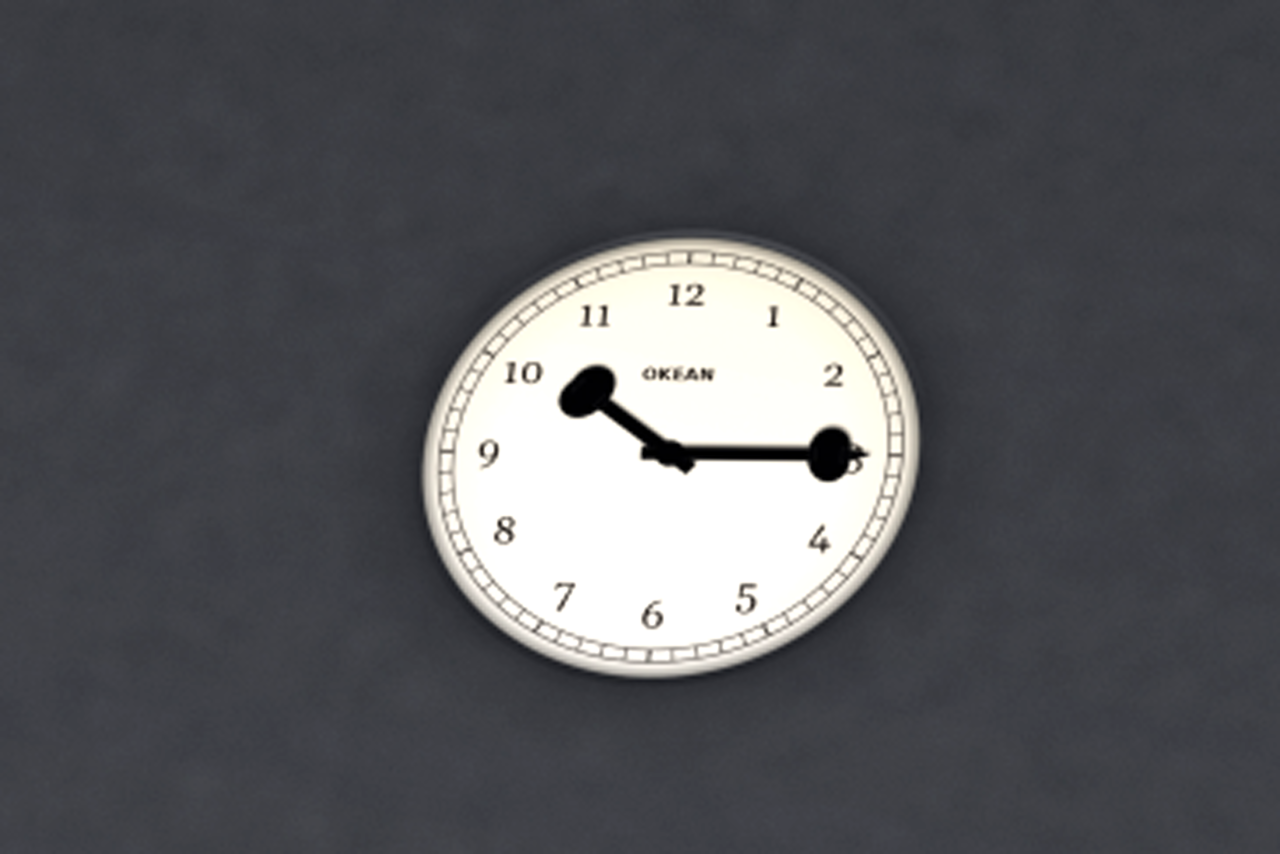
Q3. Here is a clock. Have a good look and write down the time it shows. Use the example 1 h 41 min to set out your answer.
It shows 10 h 15 min
